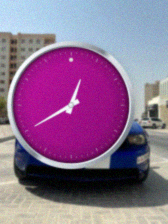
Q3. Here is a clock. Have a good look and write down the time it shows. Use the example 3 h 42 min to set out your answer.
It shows 12 h 40 min
